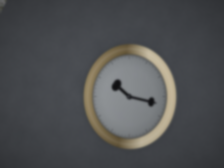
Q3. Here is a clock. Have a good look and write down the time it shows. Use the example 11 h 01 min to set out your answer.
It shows 10 h 17 min
